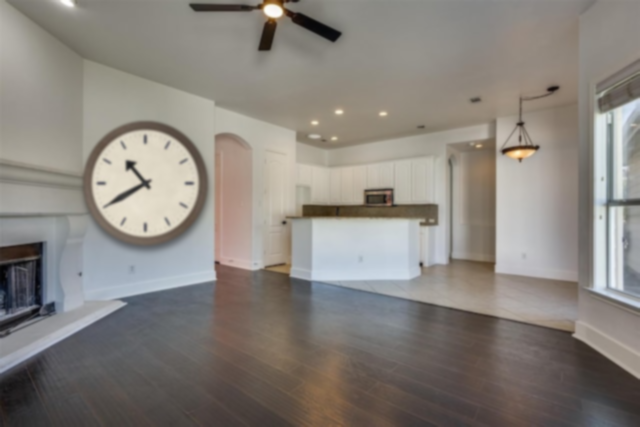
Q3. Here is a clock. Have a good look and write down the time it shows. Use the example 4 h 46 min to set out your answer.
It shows 10 h 40 min
